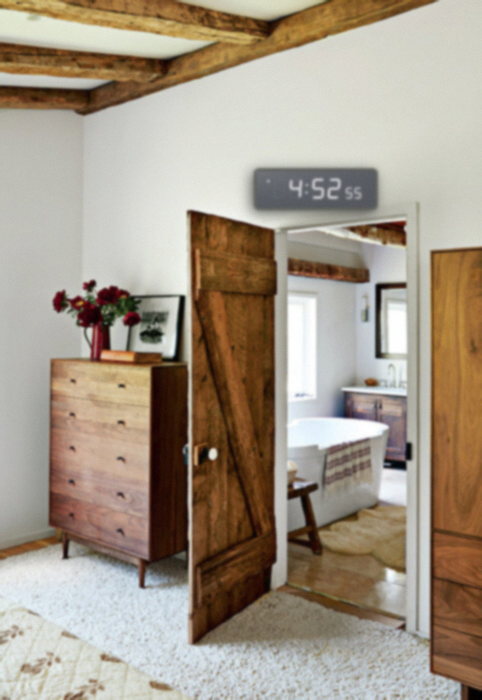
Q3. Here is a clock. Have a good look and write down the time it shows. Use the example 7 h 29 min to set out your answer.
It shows 4 h 52 min
